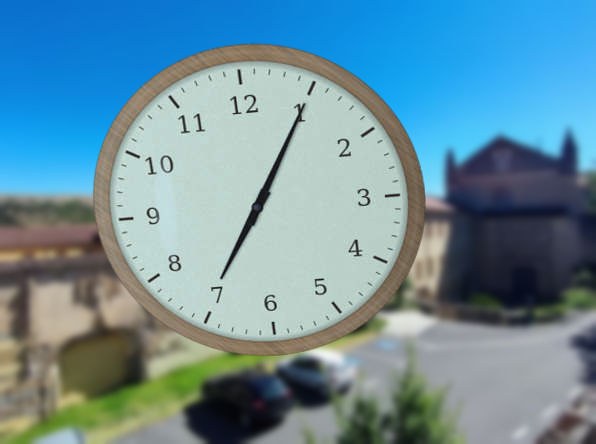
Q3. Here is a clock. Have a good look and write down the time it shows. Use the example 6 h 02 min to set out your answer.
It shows 7 h 05 min
